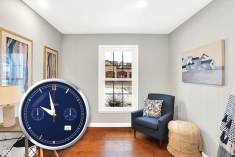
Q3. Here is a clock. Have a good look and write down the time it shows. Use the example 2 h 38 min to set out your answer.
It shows 9 h 58 min
